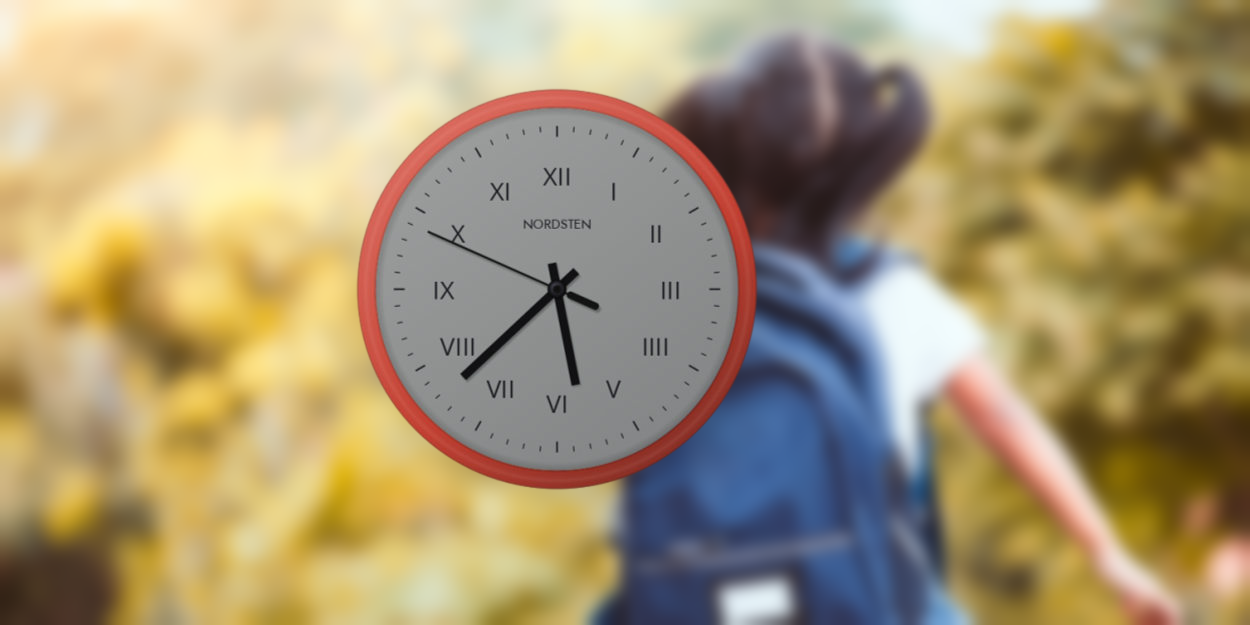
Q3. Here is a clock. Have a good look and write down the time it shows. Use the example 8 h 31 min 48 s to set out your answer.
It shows 5 h 37 min 49 s
